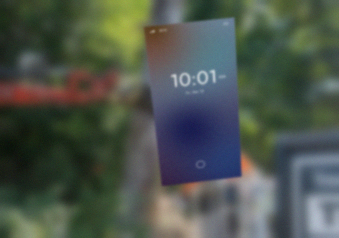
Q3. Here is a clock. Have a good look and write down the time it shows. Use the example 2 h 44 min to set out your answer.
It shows 10 h 01 min
